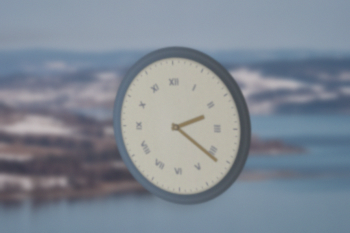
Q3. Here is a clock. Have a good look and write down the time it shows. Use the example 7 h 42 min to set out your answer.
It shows 2 h 21 min
